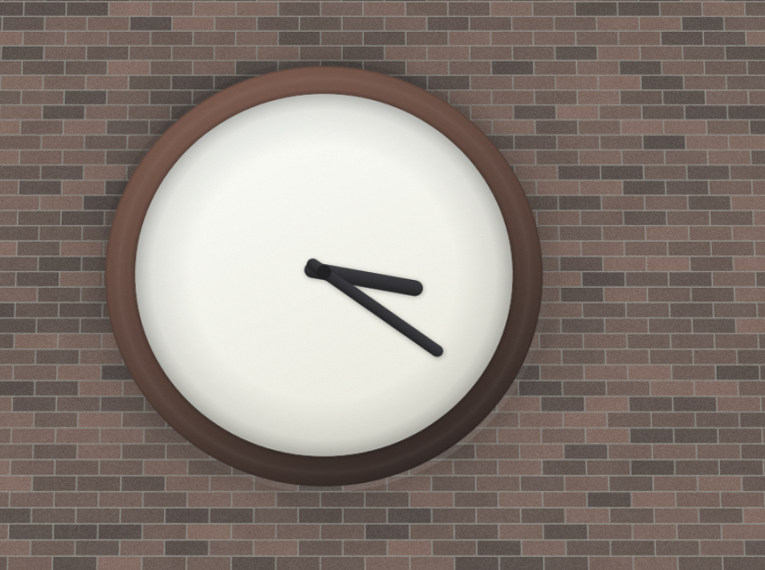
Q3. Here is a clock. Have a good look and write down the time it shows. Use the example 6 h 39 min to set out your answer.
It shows 3 h 21 min
